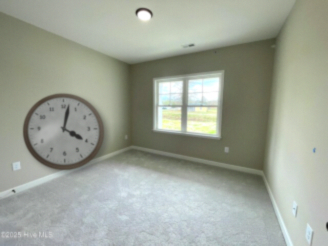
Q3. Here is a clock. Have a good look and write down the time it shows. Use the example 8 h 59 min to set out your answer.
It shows 4 h 02 min
